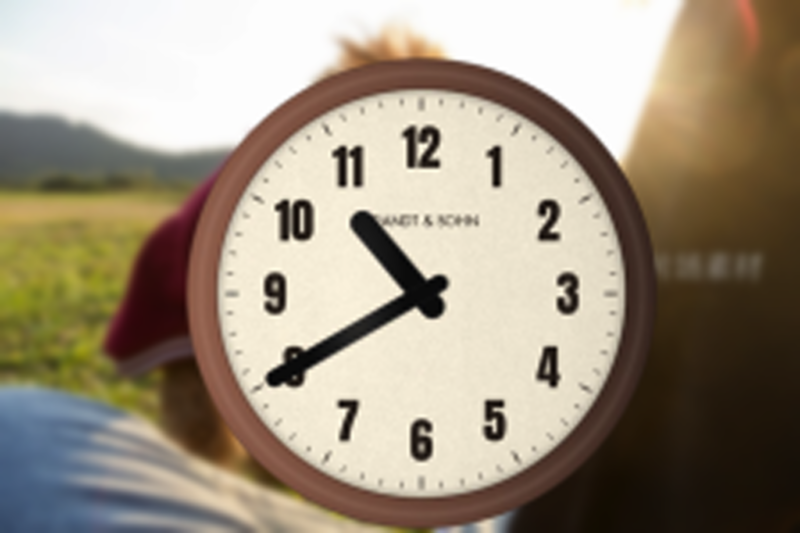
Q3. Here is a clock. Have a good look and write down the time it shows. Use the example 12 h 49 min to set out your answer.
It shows 10 h 40 min
